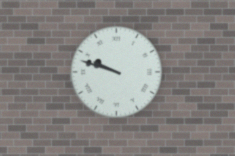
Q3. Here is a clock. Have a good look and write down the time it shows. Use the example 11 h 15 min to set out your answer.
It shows 9 h 48 min
